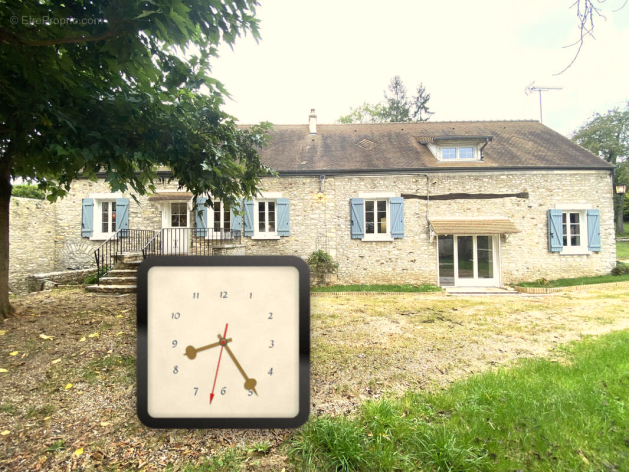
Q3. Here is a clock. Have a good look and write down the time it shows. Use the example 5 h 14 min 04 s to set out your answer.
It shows 8 h 24 min 32 s
